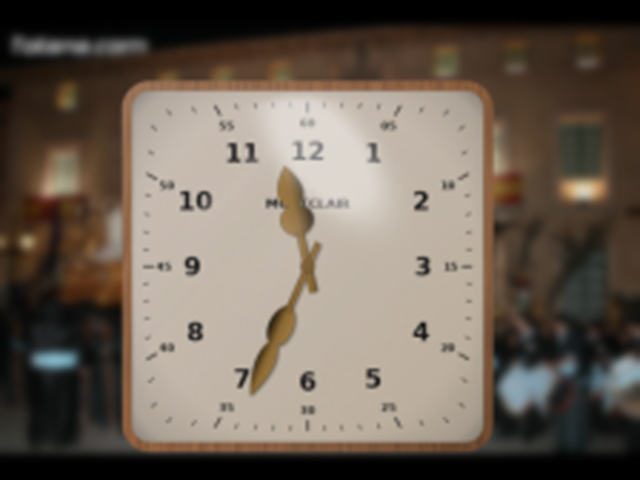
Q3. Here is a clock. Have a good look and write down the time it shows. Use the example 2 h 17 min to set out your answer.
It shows 11 h 34 min
